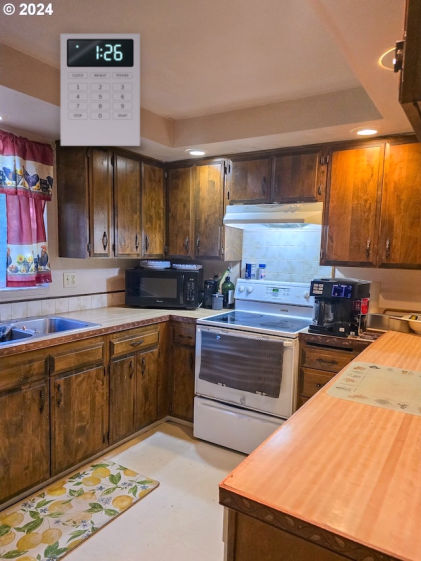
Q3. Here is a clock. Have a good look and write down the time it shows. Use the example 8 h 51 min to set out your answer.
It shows 1 h 26 min
